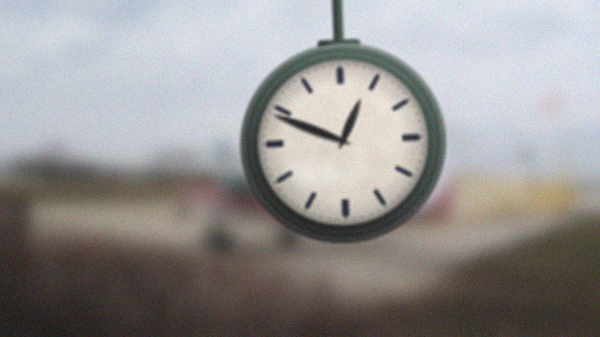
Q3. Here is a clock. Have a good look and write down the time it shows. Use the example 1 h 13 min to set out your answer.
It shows 12 h 49 min
